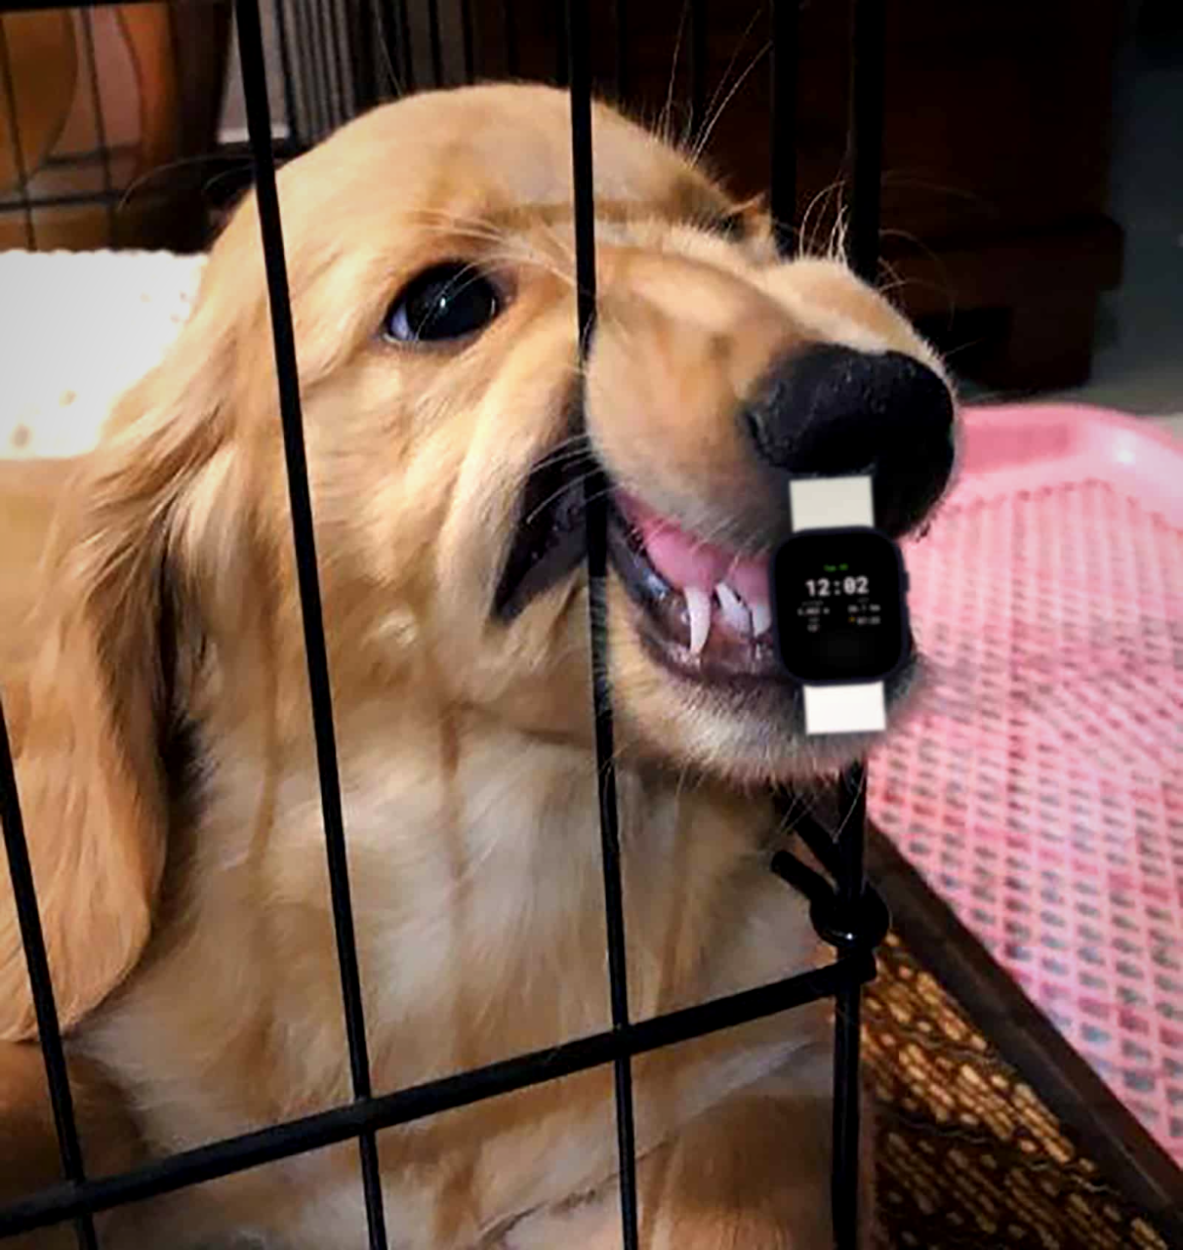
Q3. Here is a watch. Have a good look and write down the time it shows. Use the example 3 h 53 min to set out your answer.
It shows 12 h 02 min
